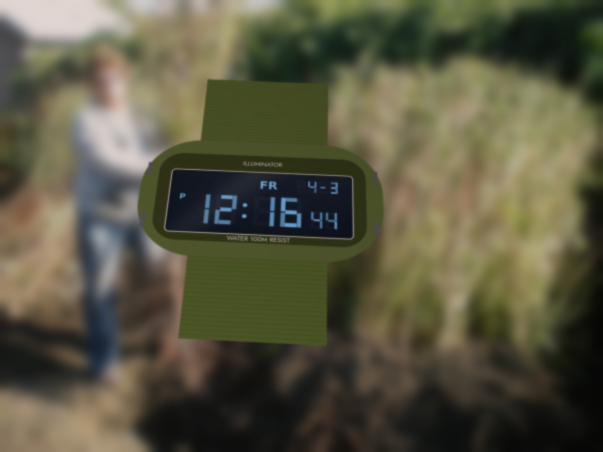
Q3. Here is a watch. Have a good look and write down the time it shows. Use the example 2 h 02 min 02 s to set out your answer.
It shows 12 h 16 min 44 s
